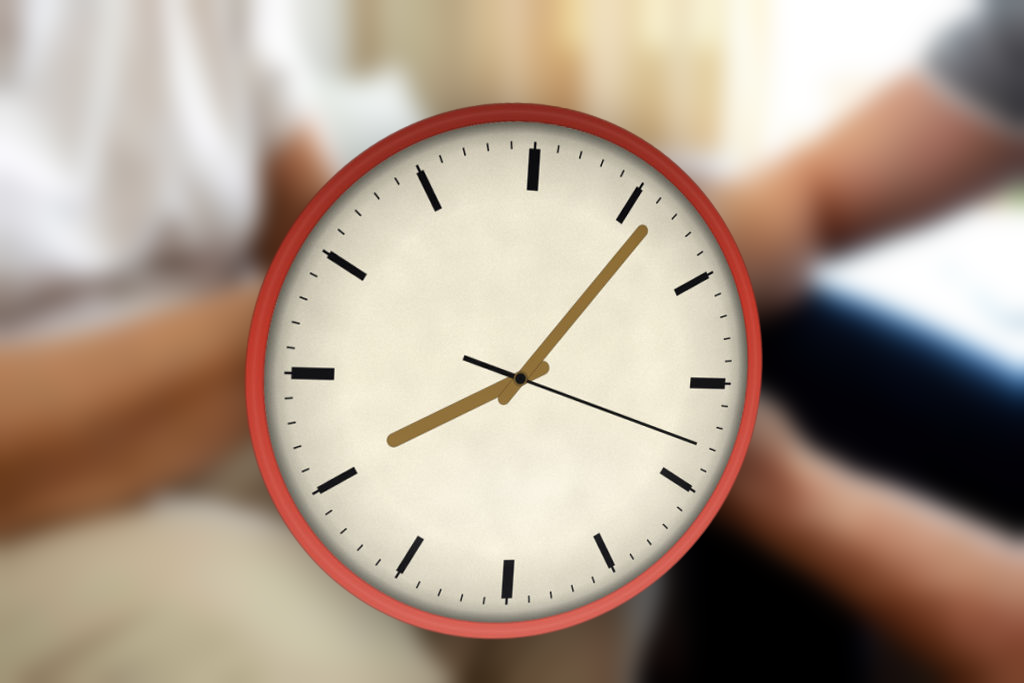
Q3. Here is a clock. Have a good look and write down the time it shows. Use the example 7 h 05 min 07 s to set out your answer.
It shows 8 h 06 min 18 s
